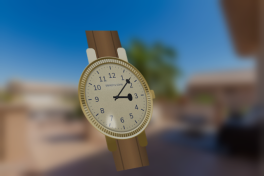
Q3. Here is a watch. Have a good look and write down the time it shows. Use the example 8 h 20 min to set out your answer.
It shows 3 h 08 min
